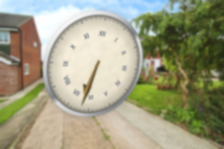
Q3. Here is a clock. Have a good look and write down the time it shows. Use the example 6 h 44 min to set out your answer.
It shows 6 h 32 min
